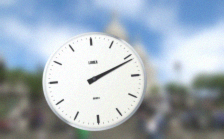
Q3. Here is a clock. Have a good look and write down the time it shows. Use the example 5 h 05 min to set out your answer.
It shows 2 h 11 min
